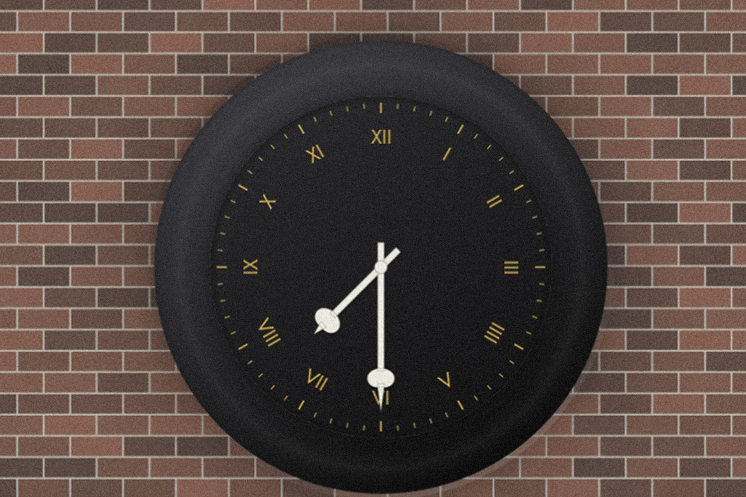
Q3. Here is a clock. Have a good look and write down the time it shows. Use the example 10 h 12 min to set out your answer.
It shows 7 h 30 min
